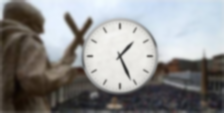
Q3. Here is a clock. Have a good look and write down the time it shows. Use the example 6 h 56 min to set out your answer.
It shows 1 h 26 min
